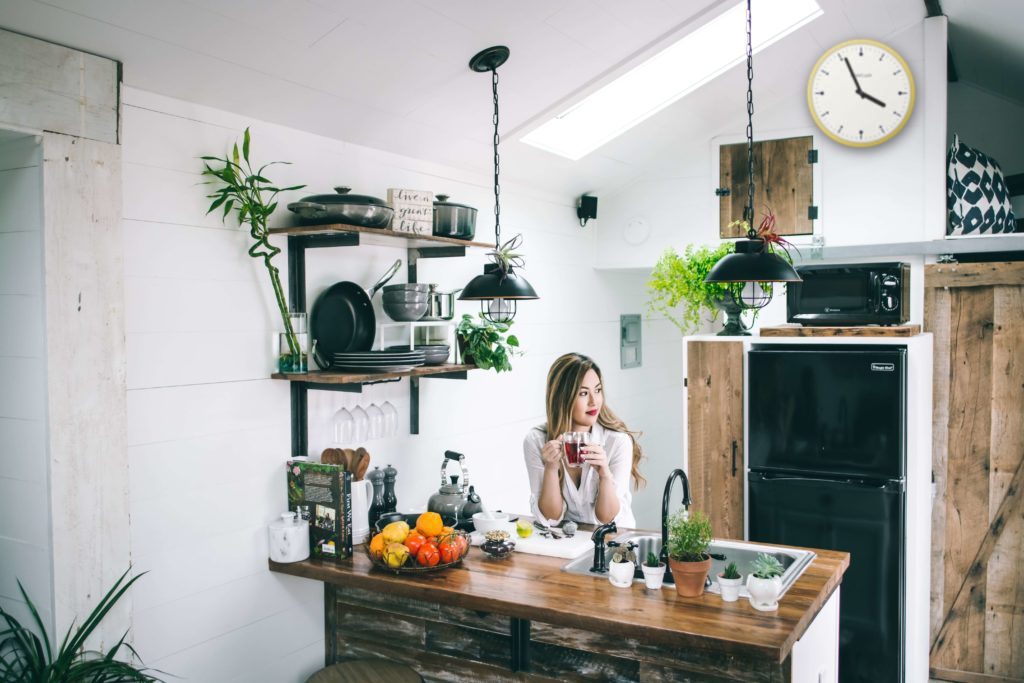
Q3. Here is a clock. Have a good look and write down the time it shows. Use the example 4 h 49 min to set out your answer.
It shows 3 h 56 min
